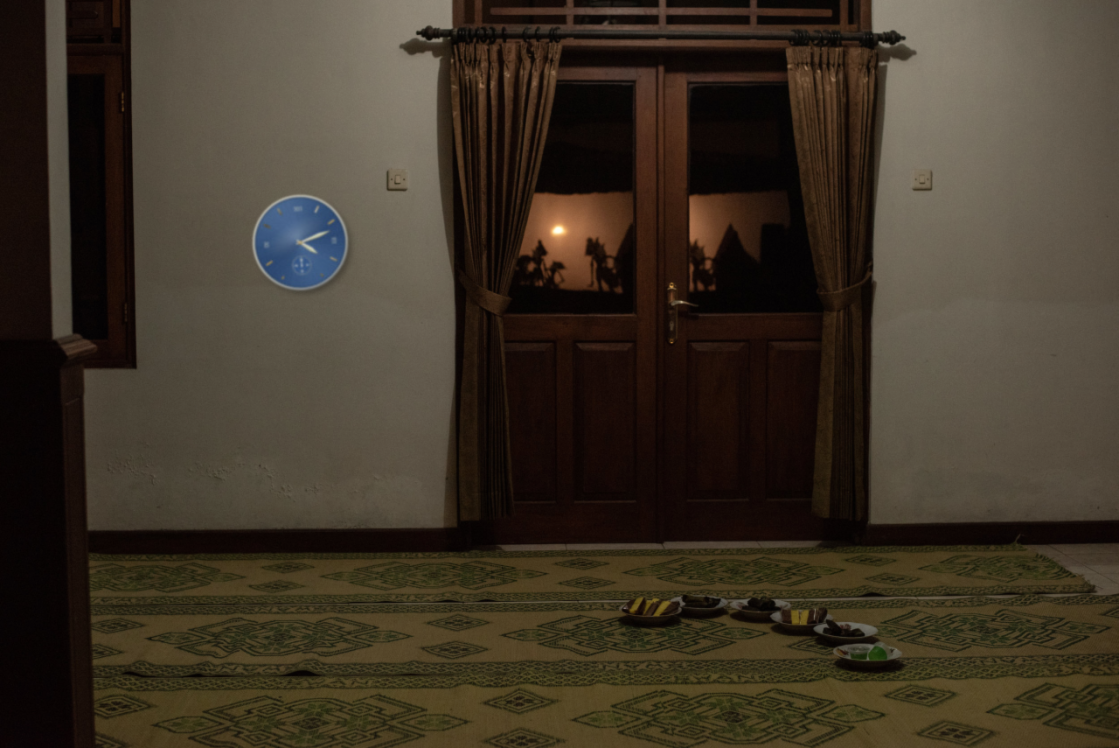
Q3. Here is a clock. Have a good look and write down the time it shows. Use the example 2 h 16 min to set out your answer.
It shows 4 h 12 min
